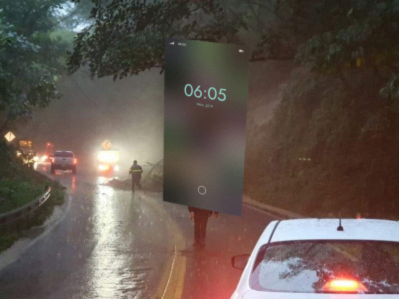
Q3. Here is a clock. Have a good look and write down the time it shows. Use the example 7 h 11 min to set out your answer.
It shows 6 h 05 min
